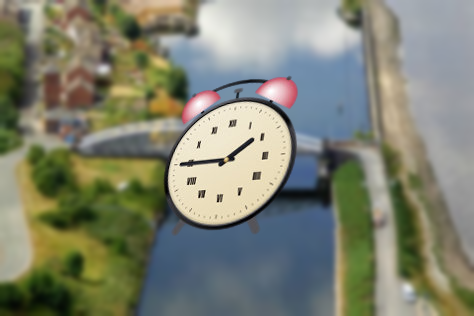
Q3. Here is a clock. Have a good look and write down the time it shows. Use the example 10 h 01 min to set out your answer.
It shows 1 h 45 min
